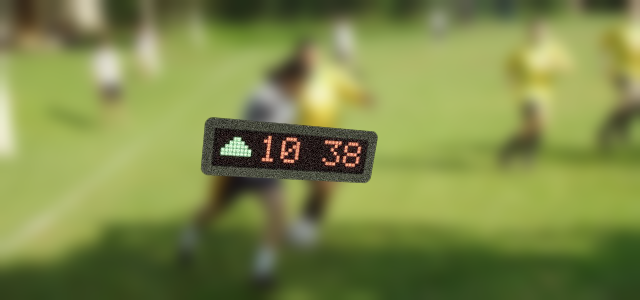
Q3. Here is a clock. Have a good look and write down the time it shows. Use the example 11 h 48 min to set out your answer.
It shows 10 h 38 min
